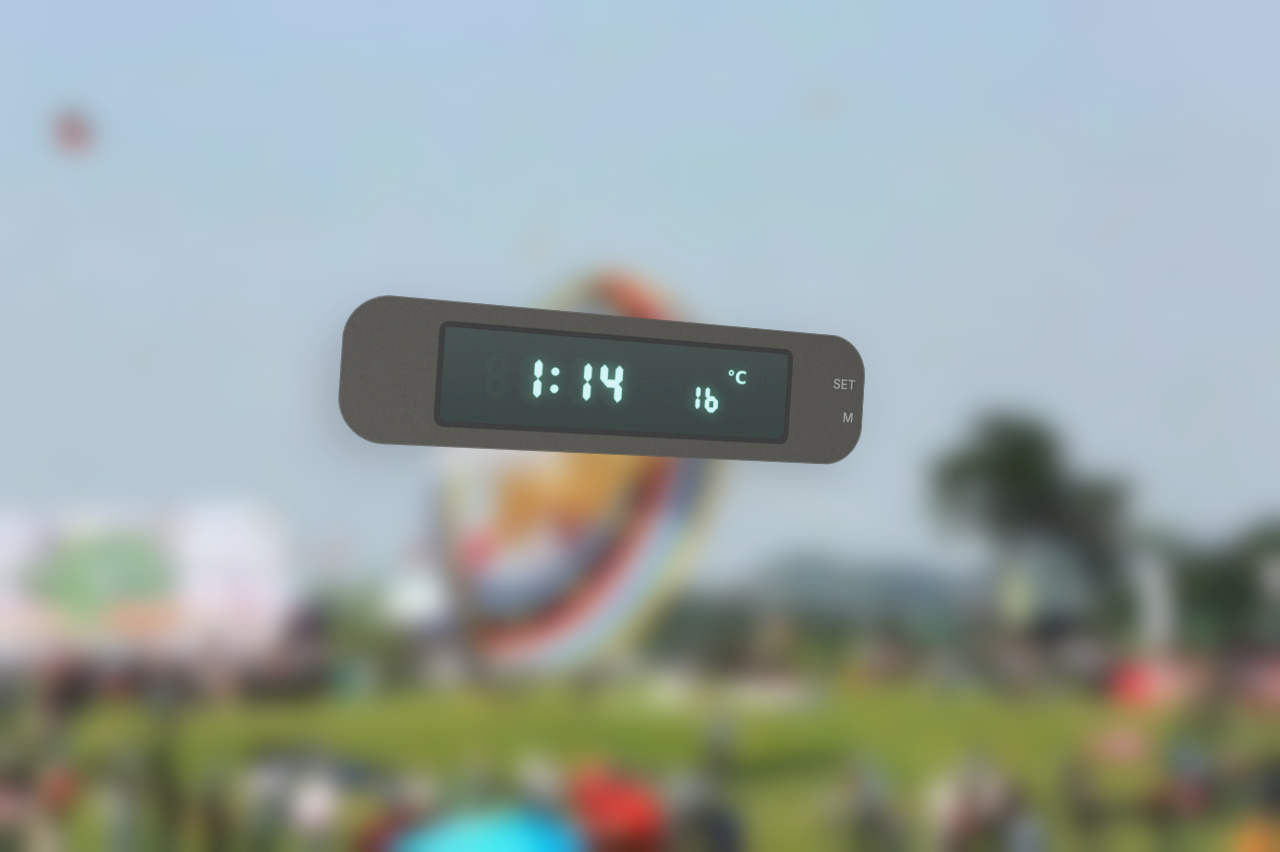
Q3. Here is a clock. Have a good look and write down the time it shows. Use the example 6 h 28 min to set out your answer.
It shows 1 h 14 min
